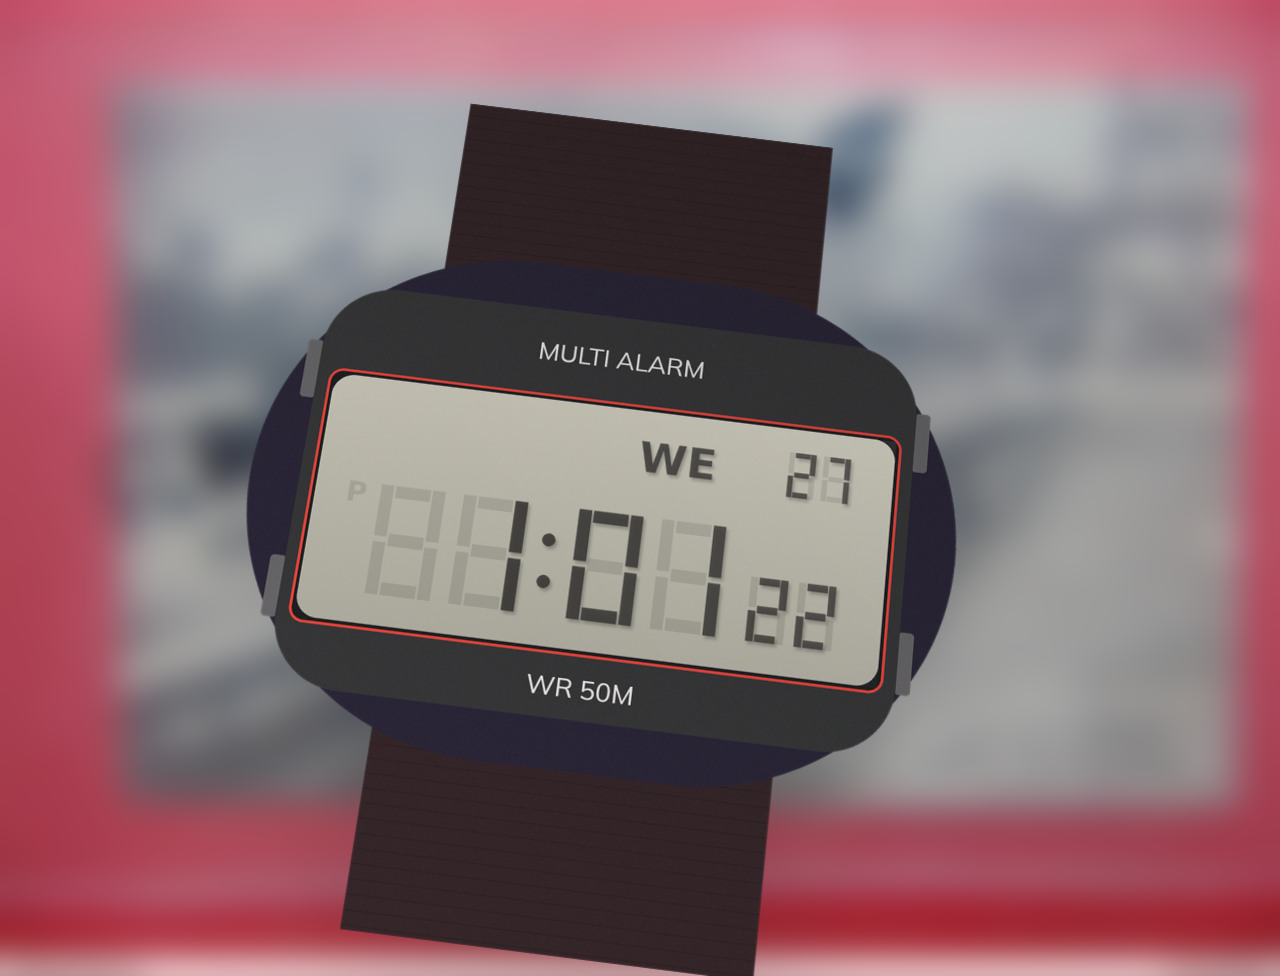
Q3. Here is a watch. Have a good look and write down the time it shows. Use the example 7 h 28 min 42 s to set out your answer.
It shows 1 h 01 min 22 s
